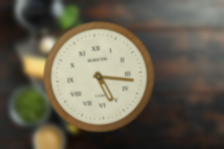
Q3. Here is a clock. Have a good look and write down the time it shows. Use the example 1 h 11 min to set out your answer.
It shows 5 h 17 min
